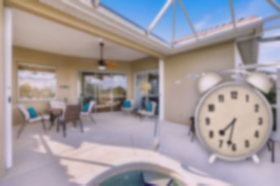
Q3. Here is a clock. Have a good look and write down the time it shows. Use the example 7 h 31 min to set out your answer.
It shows 7 h 32 min
